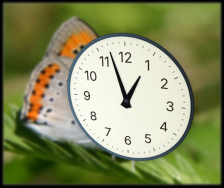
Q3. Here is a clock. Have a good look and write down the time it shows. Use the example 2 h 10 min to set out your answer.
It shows 12 h 57 min
